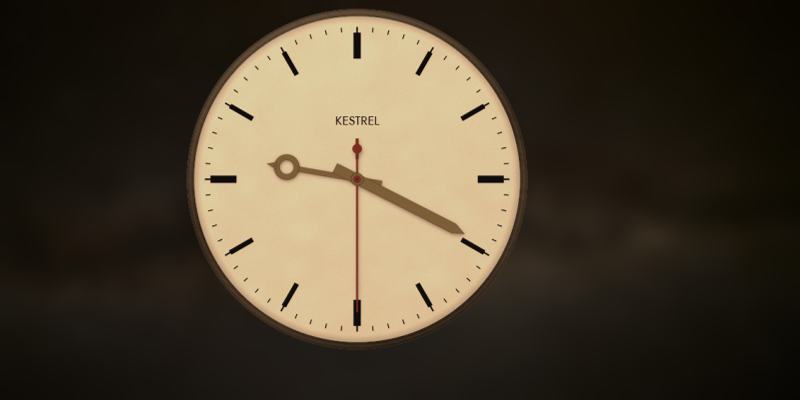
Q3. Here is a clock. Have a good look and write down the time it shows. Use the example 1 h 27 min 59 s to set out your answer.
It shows 9 h 19 min 30 s
